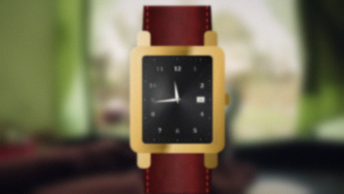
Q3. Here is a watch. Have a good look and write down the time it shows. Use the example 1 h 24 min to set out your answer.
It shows 11 h 44 min
